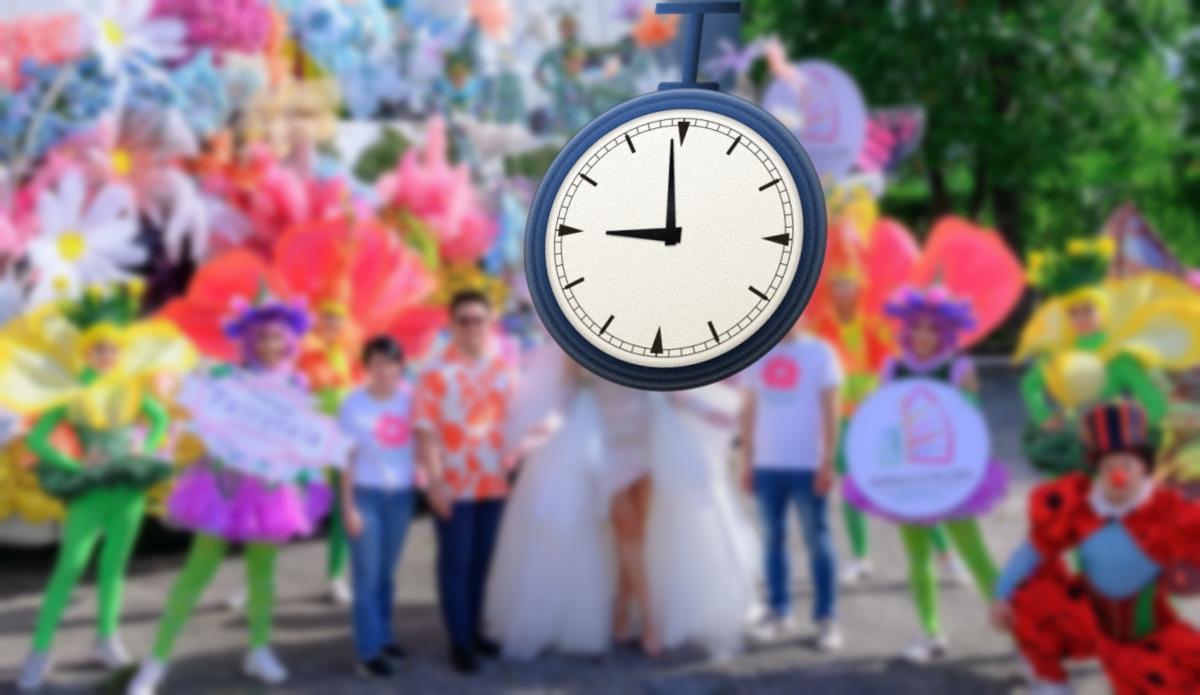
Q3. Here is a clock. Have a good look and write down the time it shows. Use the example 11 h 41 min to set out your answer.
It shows 8 h 59 min
